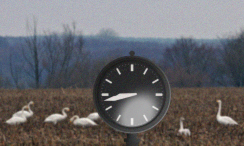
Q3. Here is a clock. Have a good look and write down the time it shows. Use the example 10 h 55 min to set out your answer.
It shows 8 h 43 min
